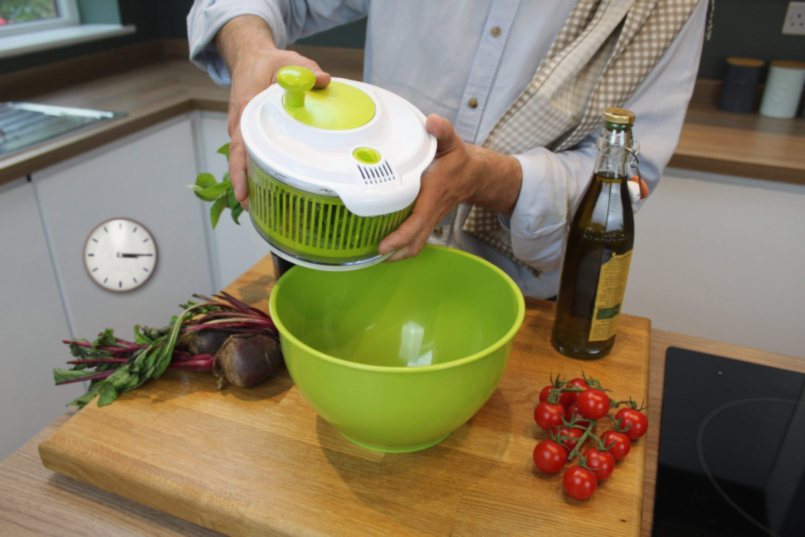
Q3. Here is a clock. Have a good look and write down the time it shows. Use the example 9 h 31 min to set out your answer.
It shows 3 h 15 min
